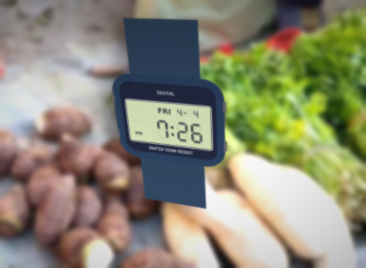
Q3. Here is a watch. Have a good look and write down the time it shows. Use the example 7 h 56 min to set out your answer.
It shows 7 h 26 min
